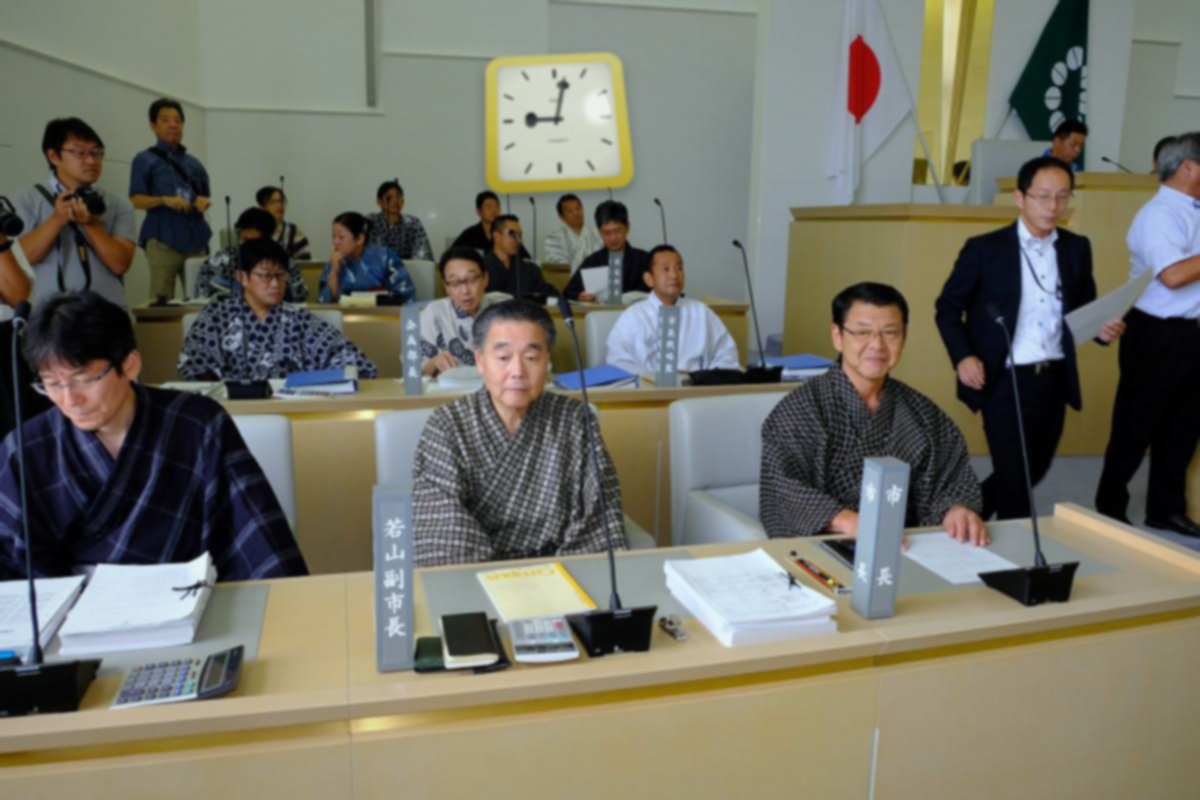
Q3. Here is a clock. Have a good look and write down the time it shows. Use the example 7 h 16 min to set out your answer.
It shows 9 h 02 min
